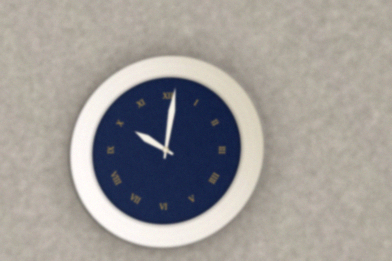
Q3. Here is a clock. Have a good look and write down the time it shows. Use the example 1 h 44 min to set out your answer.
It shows 10 h 01 min
